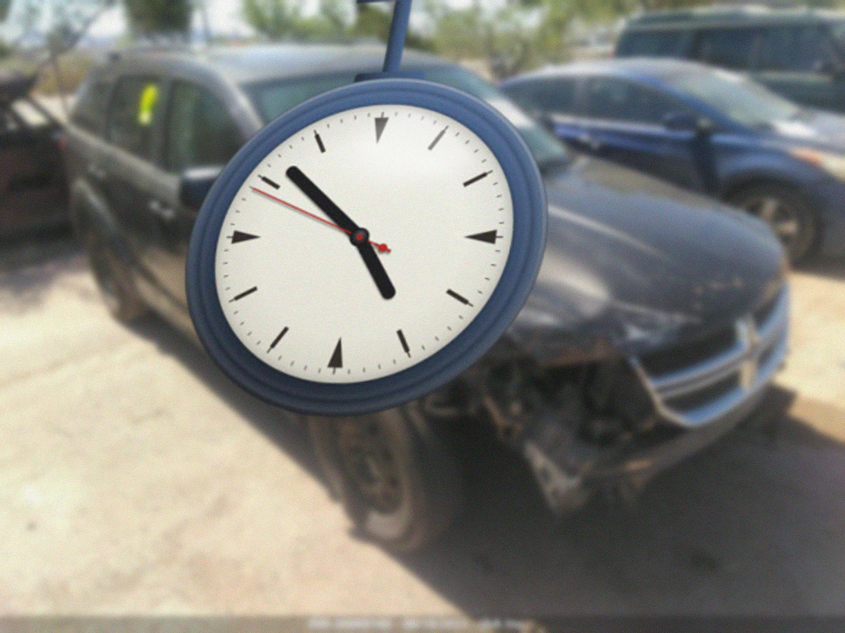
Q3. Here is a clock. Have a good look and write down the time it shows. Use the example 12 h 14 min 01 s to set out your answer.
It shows 4 h 51 min 49 s
